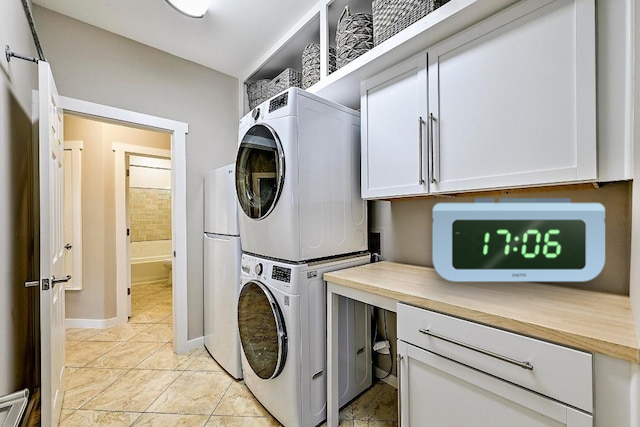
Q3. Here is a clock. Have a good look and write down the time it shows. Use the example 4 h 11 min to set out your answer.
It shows 17 h 06 min
